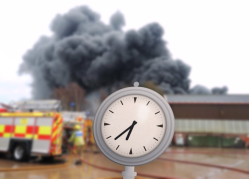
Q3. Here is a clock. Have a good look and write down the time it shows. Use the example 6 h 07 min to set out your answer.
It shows 6 h 38 min
